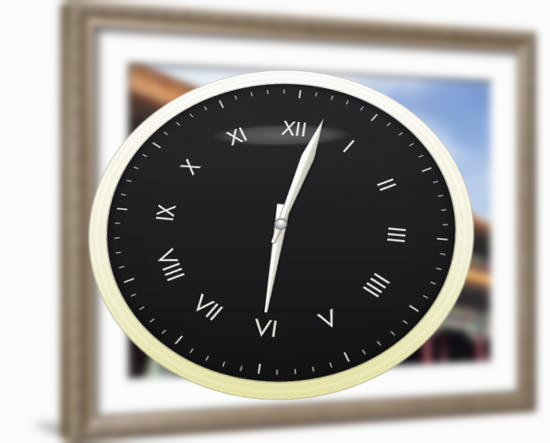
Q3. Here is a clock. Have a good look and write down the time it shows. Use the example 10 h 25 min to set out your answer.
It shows 6 h 02 min
